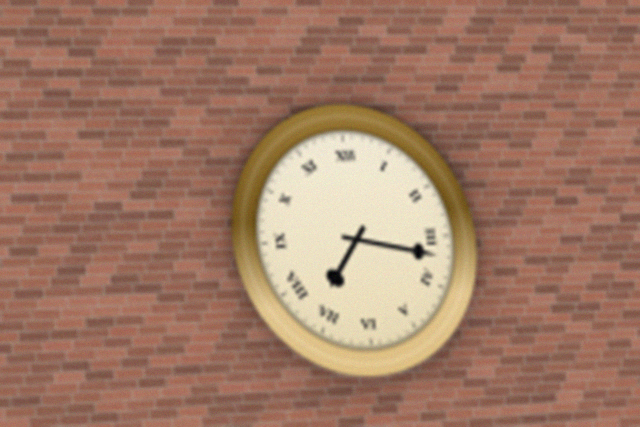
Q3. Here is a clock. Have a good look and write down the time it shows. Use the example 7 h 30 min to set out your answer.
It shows 7 h 17 min
